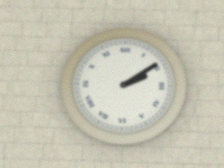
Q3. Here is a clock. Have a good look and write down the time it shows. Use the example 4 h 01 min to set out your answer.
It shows 2 h 09 min
